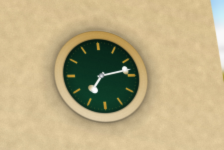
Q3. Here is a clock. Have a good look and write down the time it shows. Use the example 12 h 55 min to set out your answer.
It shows 7 h 13 min
